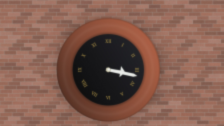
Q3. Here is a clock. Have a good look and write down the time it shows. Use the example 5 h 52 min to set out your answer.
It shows 3 h 17 min
